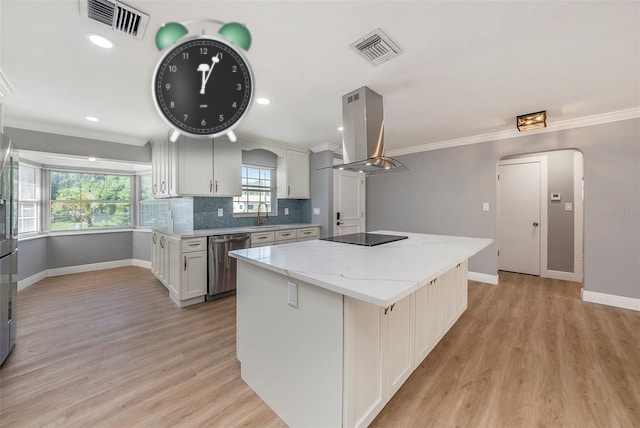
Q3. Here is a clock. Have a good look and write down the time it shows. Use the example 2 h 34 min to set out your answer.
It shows 12 h 04 min
